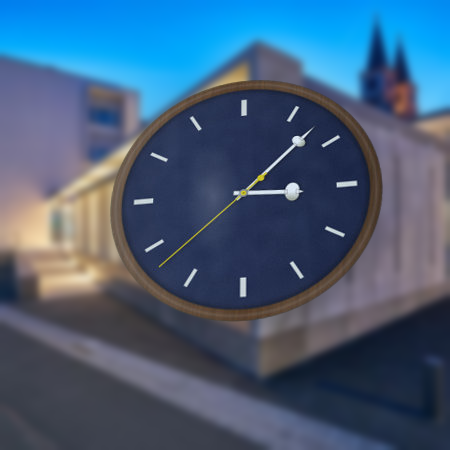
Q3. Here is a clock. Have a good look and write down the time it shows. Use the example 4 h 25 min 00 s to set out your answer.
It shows 3 h 07 min 38 s
